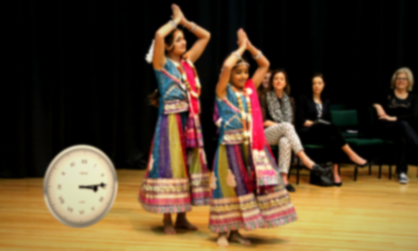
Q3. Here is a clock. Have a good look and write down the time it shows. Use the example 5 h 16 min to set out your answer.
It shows 3 h 14 min
